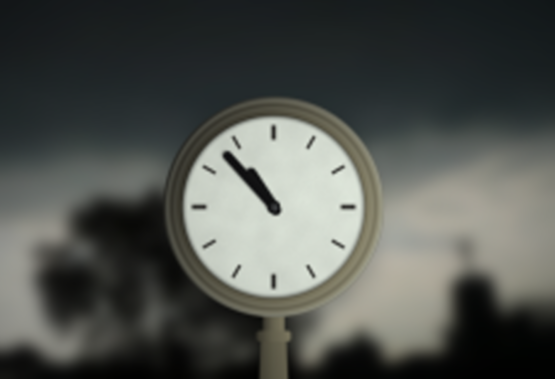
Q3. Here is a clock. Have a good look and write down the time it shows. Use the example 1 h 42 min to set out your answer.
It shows 10 h 53 min
